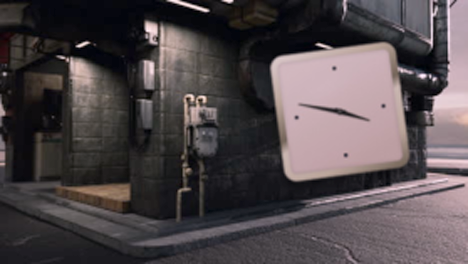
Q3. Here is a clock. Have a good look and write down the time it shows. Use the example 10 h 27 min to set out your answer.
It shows 3 h 48 min
